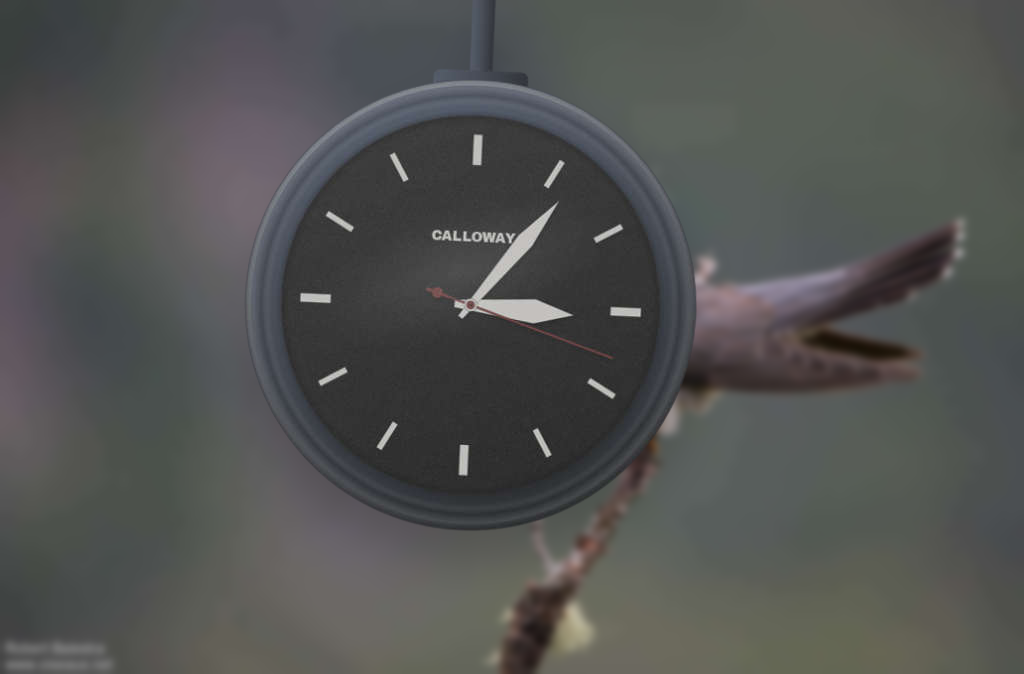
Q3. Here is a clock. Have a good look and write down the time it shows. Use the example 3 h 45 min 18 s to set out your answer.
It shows 3 h 06 min 18 s
